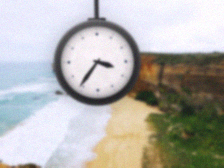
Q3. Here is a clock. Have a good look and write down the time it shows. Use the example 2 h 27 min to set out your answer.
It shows 3 h 36 min
